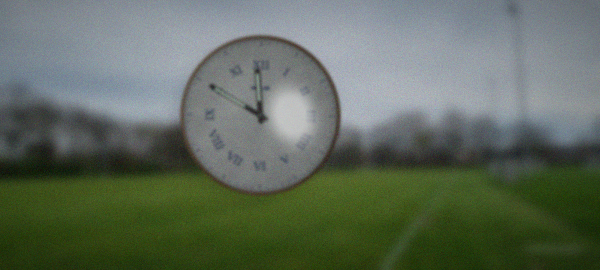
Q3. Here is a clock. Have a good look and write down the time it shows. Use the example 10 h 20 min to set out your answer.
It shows 11 h 50 min
